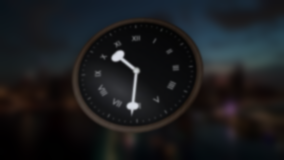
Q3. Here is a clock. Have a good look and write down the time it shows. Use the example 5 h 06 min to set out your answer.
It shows 10 h 31 min
